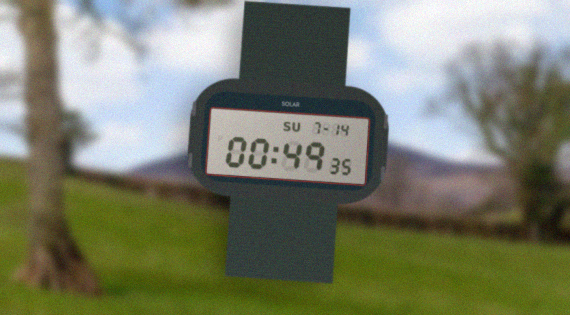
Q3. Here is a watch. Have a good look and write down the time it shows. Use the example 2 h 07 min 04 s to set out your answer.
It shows 0 h 49 min 35 s
